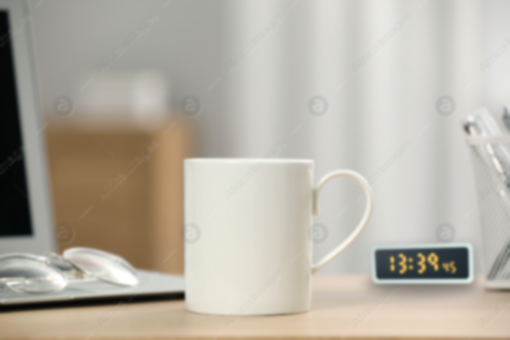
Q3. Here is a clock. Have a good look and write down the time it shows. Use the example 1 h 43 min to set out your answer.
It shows 13 h 39 min
